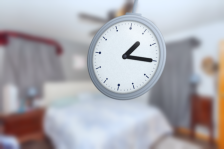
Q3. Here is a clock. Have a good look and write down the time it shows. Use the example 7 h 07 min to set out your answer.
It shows 1 h 15 min
